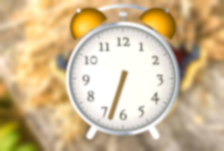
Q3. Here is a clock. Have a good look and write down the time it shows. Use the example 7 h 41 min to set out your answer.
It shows 6 h 33 min
